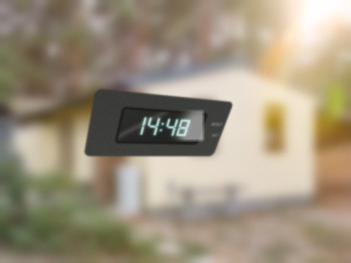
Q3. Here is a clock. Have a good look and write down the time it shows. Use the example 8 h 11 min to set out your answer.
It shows 14 h 48 min
